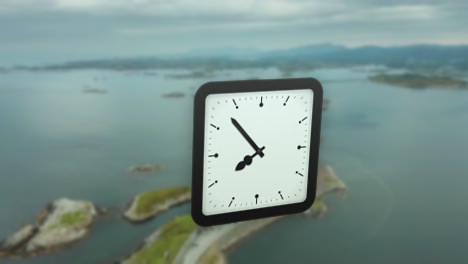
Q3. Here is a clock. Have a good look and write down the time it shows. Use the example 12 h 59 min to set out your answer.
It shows 7 h 53 min
